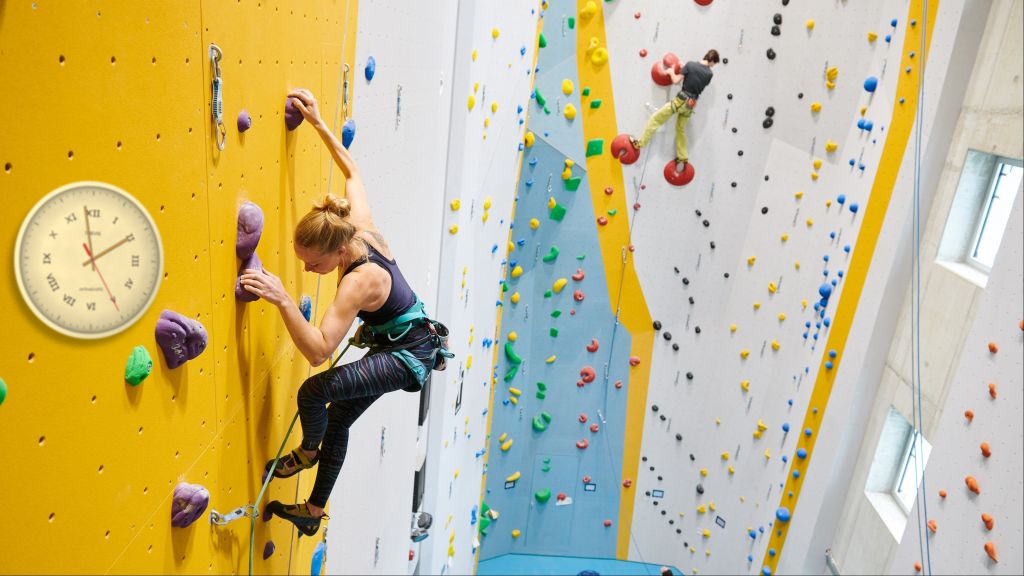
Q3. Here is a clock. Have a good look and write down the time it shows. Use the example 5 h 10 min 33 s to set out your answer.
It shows 1 h 58 min 25 s
